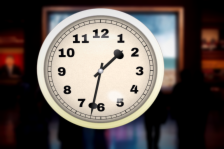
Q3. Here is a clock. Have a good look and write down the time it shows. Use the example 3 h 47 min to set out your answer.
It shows 1 h 32 min
